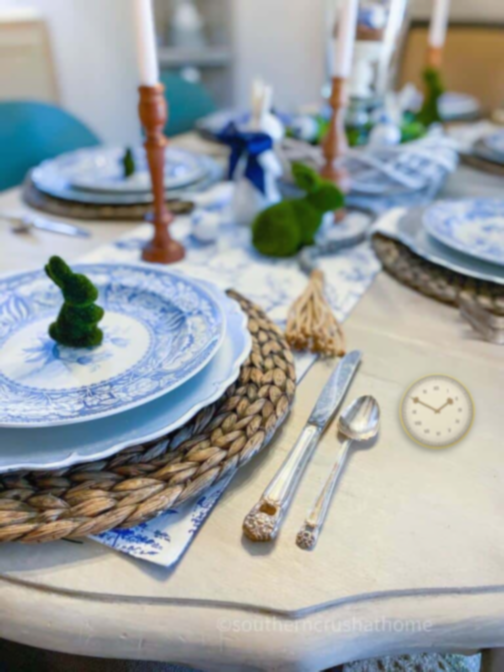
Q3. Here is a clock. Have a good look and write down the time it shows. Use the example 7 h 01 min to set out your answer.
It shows 1 h 50 min
